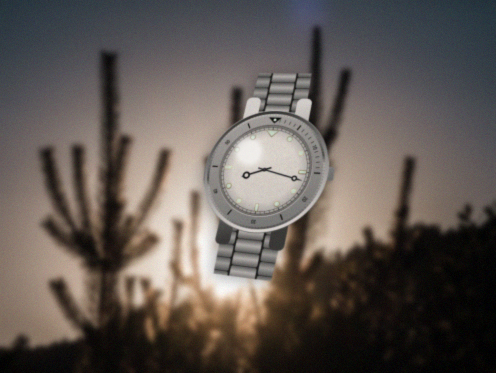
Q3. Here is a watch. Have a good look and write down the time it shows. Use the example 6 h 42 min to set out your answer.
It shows 8 h 17 min
